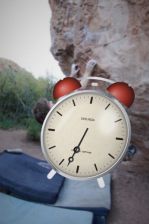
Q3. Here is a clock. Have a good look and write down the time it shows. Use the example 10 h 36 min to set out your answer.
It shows 6 h 33 min
